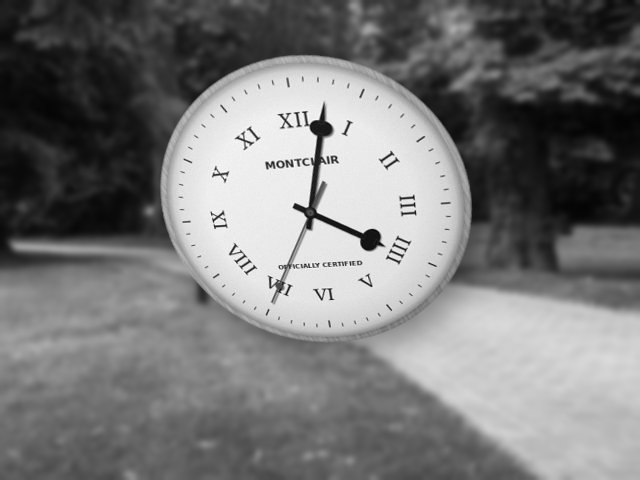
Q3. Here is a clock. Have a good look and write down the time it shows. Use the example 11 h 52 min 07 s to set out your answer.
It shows 4 h 02 min 35 s
